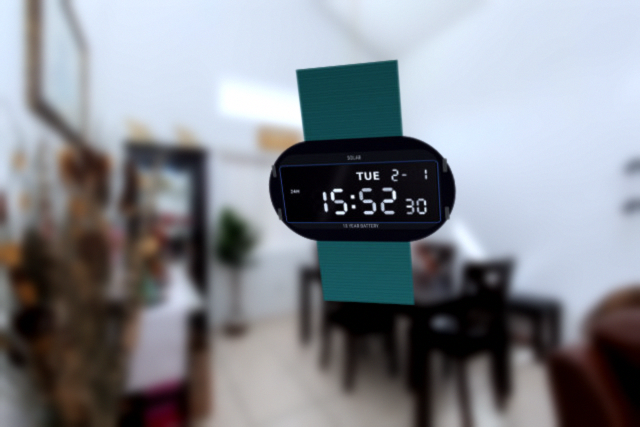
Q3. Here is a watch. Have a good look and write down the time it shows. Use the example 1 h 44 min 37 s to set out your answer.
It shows 15 h 52 min 30 s
